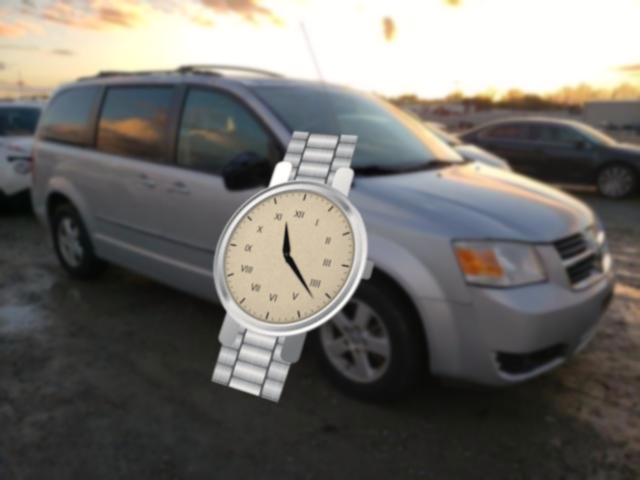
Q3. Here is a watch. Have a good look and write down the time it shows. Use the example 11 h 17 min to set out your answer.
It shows 11 h 22 min
